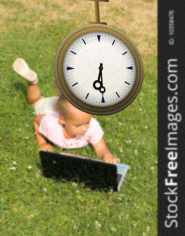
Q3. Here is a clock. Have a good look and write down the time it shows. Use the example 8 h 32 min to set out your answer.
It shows 6 h 30 min
